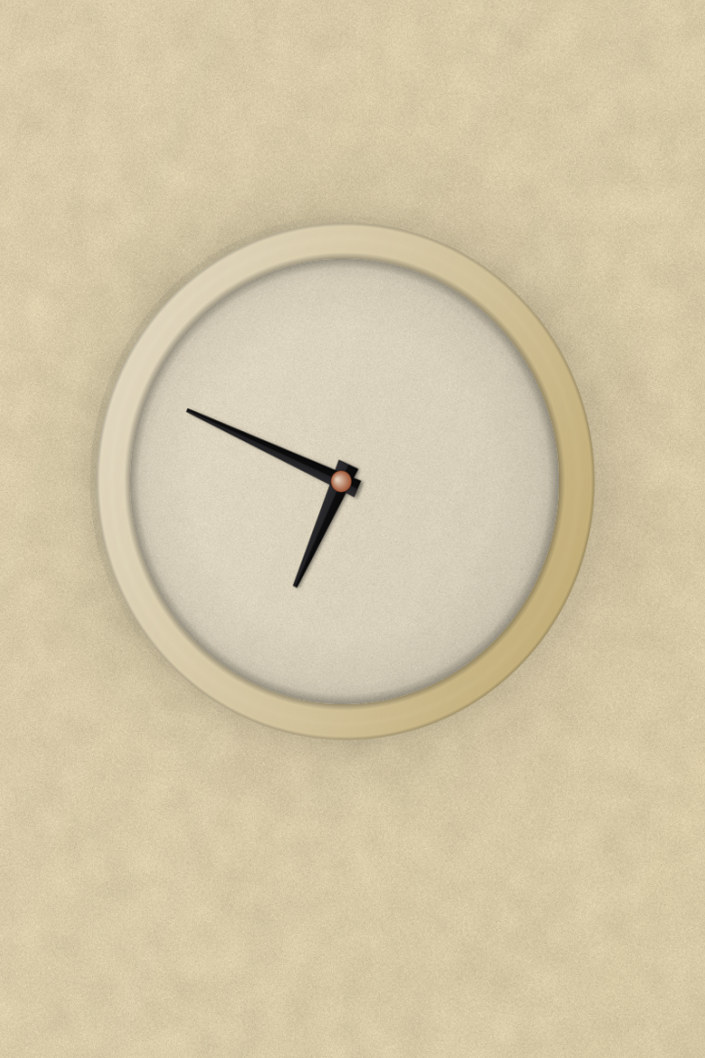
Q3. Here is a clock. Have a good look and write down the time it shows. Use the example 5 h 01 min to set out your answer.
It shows 6 h 49 min
